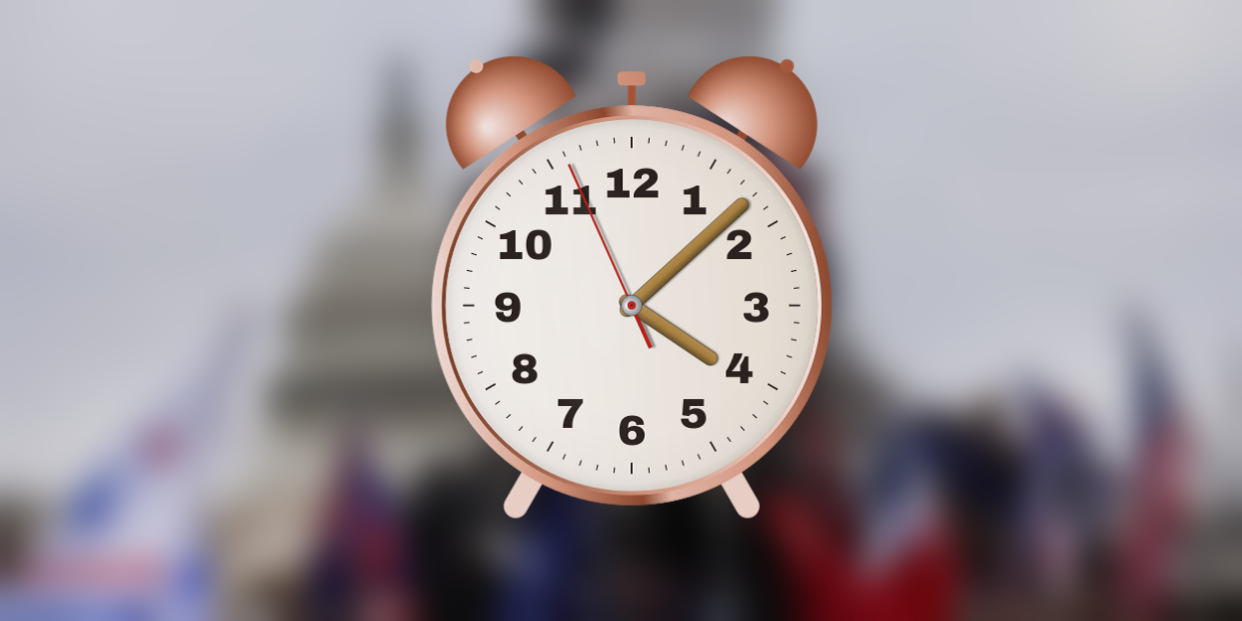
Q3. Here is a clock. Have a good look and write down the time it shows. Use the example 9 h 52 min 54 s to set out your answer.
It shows 4 h 07 min 56 s
